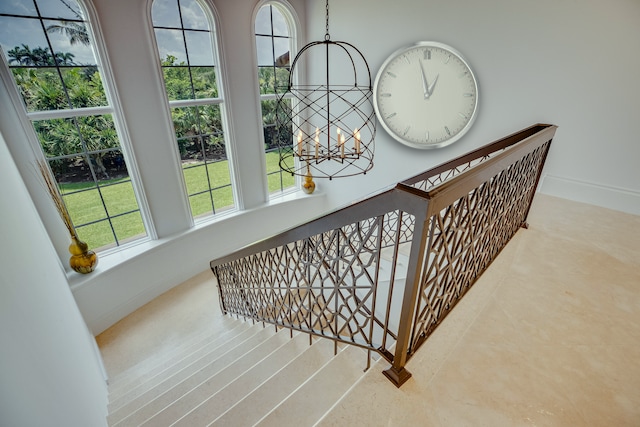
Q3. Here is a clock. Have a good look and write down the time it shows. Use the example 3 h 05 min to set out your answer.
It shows 12 h 58 min
